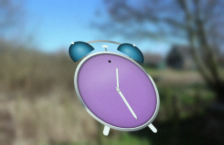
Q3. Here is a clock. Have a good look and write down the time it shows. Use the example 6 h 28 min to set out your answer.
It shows 12 h 27 min
